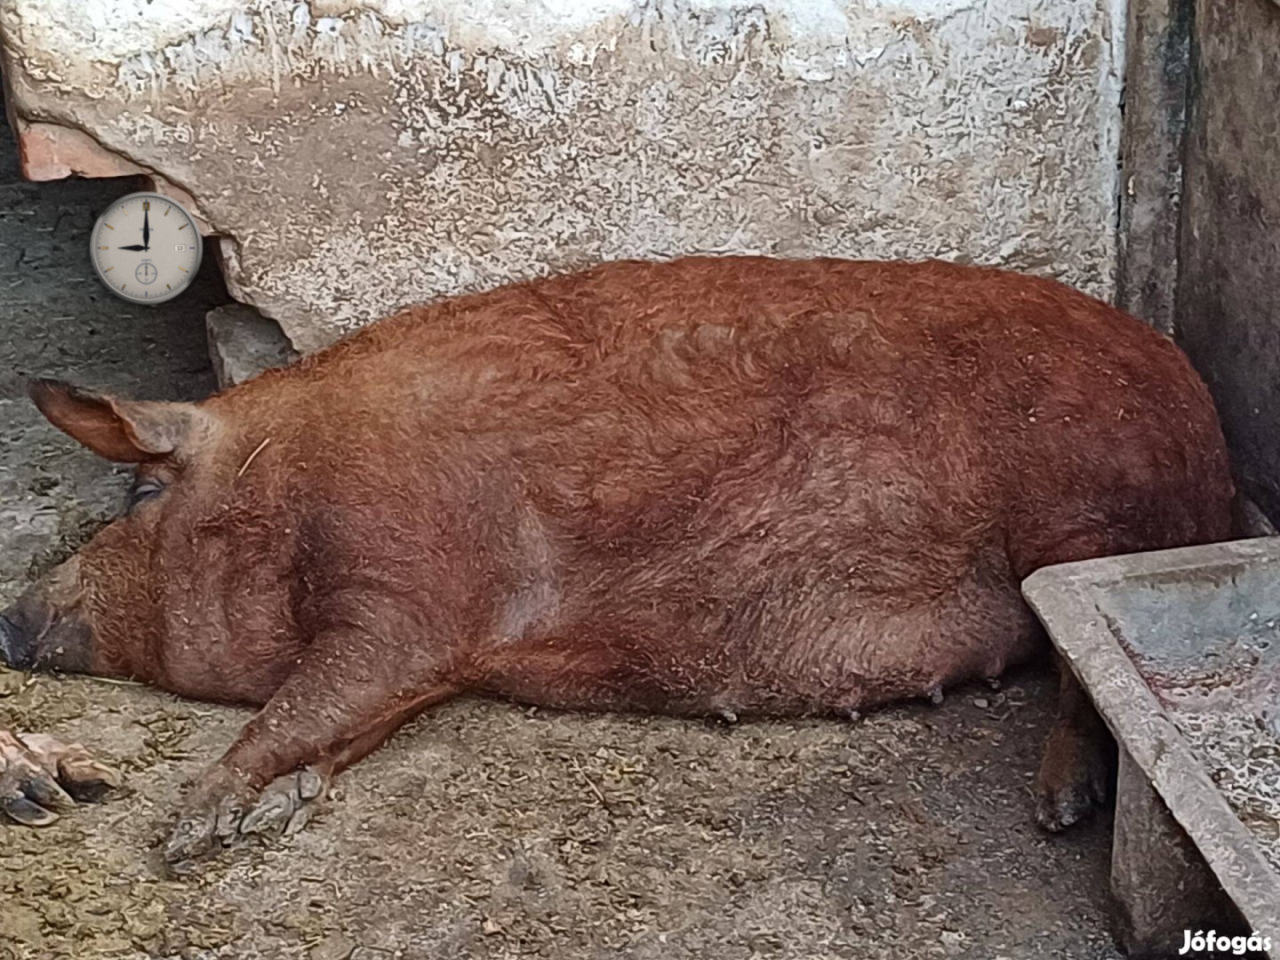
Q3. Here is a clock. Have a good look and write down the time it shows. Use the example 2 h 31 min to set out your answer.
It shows 9 h 00 min
